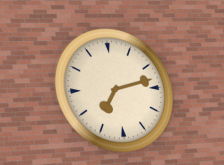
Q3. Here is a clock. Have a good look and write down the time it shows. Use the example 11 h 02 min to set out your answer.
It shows 7 h 13 min
